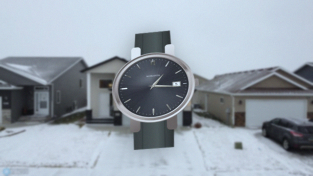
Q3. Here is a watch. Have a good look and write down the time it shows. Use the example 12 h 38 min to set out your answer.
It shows 1 h 16 min
